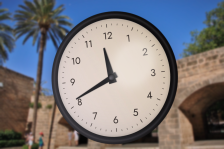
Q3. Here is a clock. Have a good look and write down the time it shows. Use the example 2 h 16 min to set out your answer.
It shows 11 h 41 min
